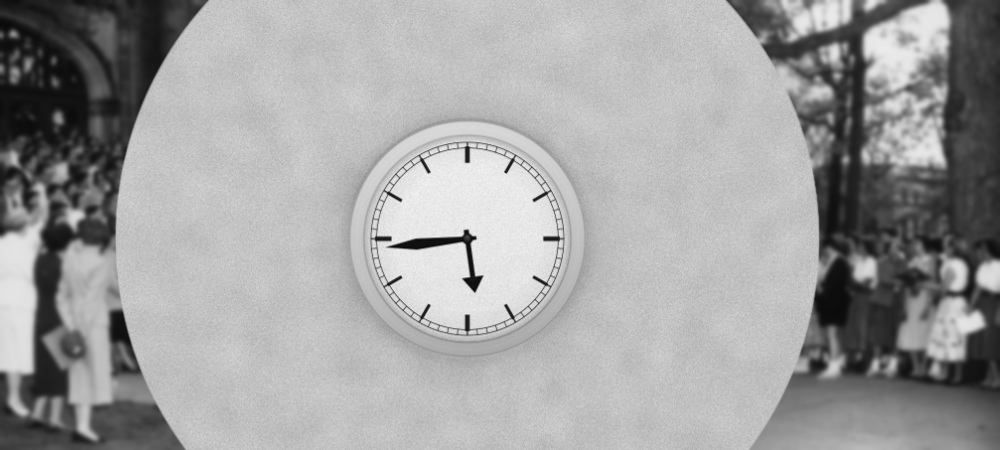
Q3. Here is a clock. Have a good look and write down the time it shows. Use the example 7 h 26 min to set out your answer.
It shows 5 h 44 min
